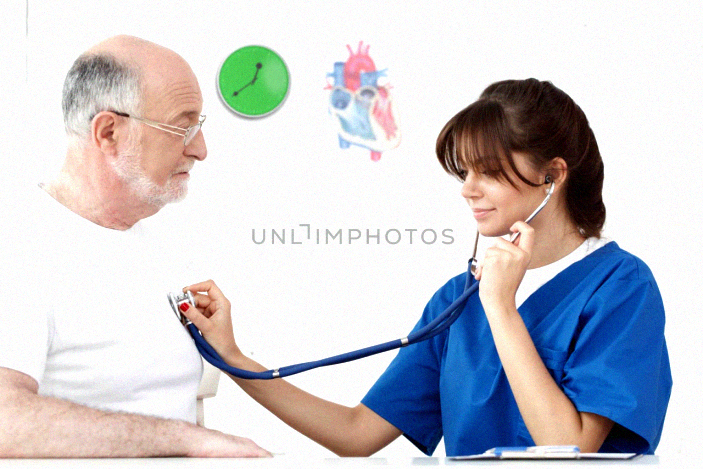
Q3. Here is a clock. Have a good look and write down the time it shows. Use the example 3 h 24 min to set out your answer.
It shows 12 h 39 min
